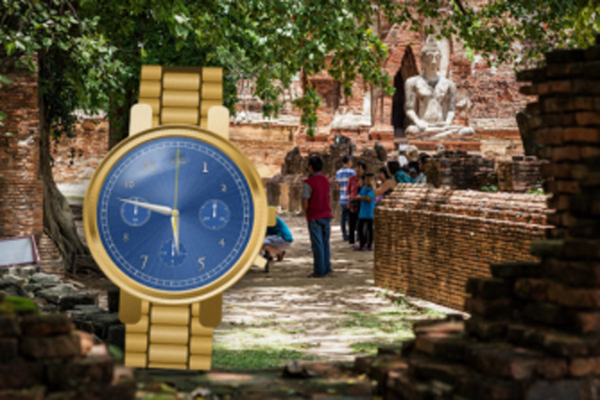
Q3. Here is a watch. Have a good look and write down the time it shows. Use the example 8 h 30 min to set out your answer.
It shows 5 h 47 min
